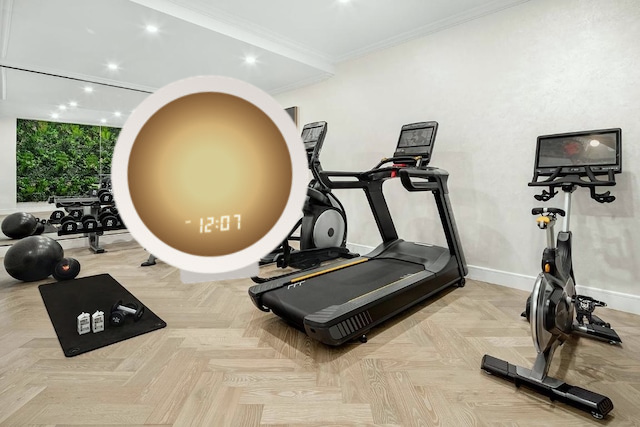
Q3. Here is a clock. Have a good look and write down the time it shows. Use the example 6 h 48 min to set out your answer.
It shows 12 h 07 min
